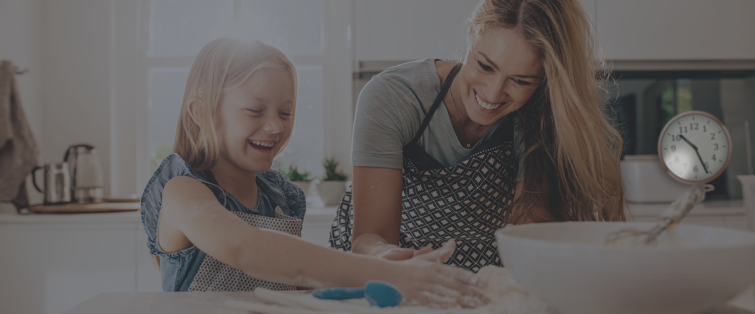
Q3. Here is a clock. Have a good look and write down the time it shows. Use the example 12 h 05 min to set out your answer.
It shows 10 h 26 min
